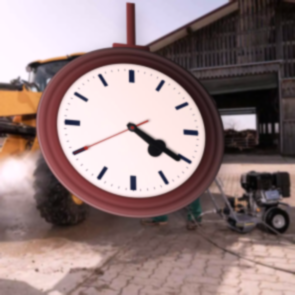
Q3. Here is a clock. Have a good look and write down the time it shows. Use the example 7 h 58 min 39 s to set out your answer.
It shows 4 h 20 min 40 s
